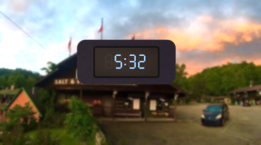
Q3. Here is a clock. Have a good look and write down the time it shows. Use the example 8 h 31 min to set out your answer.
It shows 5 h 32 min
